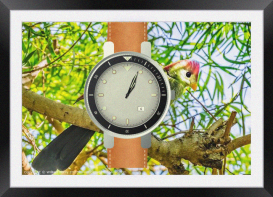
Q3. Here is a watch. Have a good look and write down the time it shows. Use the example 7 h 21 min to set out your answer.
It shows 1 h 04 min
